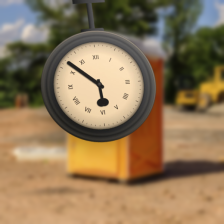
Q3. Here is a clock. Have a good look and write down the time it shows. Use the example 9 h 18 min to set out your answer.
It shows 5 h 52 min
